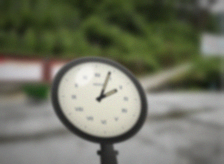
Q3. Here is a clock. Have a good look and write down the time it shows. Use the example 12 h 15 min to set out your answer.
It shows 2 h 04 min
